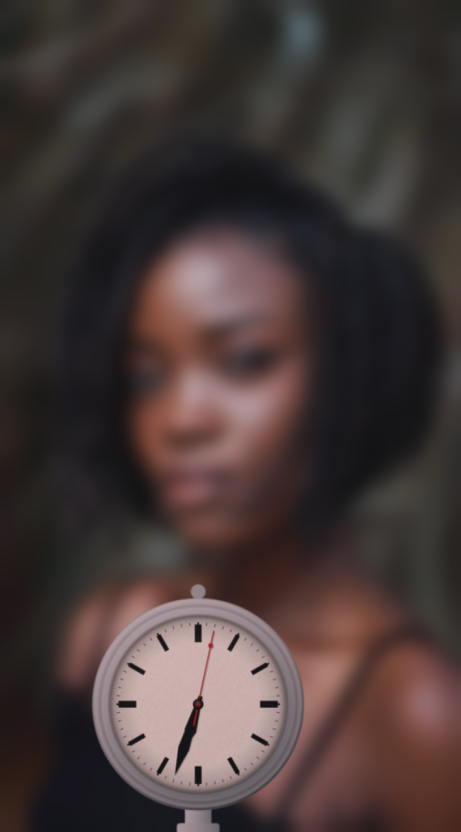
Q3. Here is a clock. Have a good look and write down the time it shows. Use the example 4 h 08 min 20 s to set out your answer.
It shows 6 h 33 min 02 s
